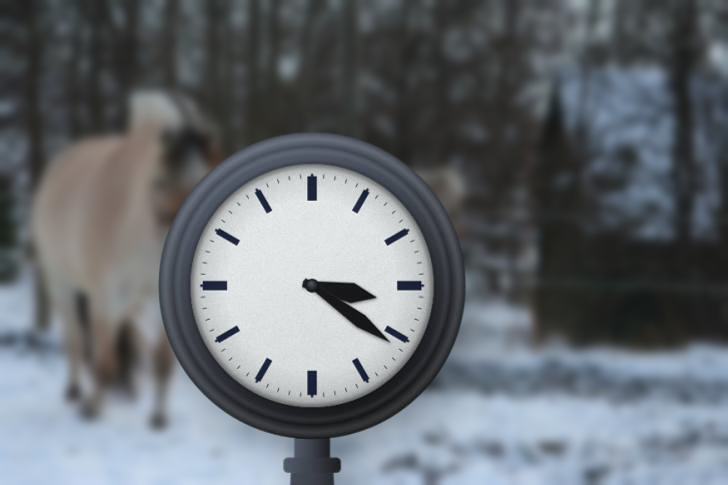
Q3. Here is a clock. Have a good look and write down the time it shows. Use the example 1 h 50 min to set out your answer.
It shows 3 h 21 min
